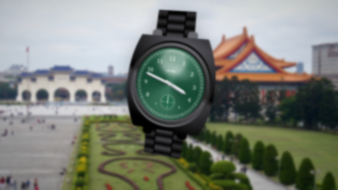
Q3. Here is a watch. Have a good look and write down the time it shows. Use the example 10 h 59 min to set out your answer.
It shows 3 h 48 min
